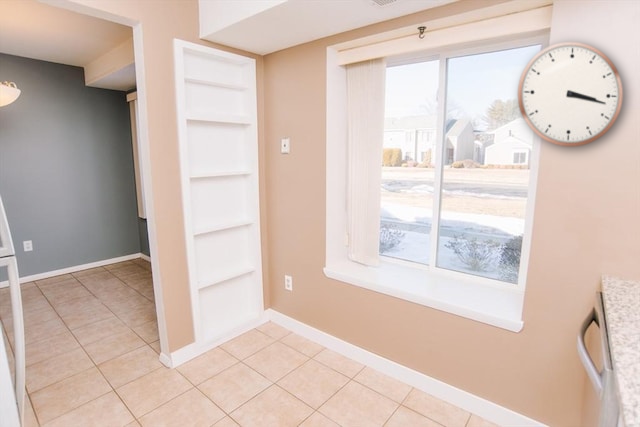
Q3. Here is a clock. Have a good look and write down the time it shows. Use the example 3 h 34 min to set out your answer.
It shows 3 h 17 min
